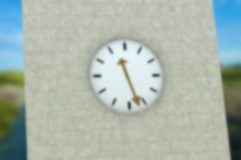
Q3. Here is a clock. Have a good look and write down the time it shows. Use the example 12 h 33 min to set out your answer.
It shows 11 h 27 min
